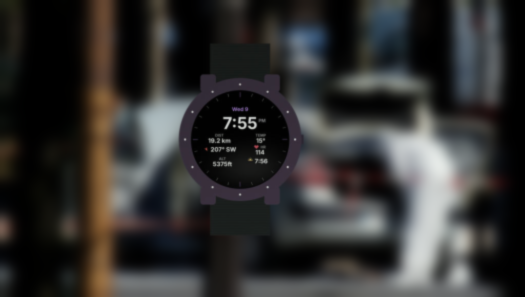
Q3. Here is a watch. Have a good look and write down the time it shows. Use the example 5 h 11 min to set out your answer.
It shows 7 h 55 min
